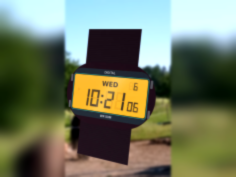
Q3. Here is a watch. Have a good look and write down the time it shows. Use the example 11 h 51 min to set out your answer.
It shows 10 h 21 min
